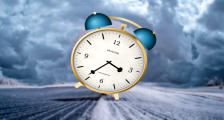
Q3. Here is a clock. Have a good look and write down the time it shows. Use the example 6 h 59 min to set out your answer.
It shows 3 h 36 min
